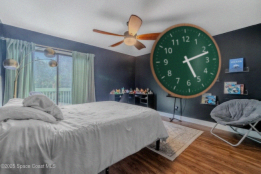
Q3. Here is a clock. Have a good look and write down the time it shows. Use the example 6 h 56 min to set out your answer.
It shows 5 h 12 min
